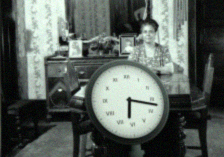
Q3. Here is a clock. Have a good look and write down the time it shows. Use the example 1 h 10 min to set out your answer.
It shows 6 h 17 min
